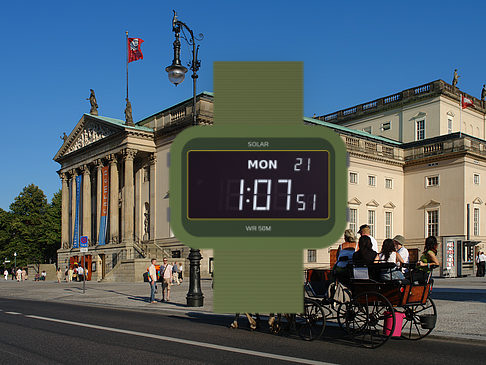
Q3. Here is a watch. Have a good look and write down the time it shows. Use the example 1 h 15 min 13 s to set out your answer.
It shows 1 h 07 min 51 s
